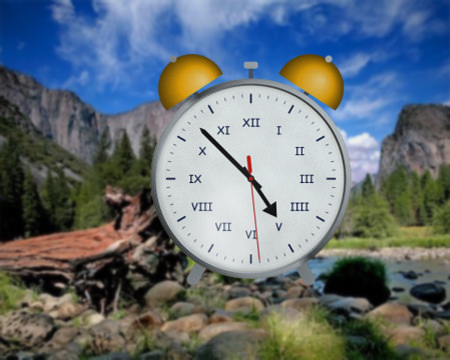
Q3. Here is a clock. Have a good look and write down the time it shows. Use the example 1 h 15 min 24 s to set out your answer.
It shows 4 h 52 min 29 s
